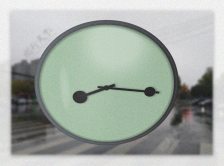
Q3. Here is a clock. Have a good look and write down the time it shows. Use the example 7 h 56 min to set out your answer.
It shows 8 h 16 min
